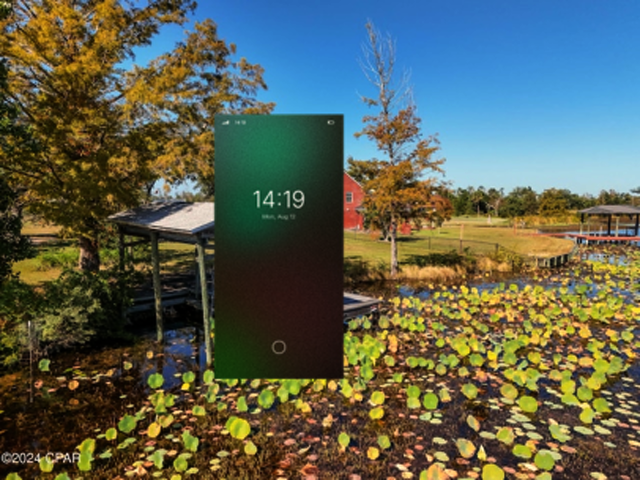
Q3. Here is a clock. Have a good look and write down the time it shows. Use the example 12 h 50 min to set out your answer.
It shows 14 h 19 min
